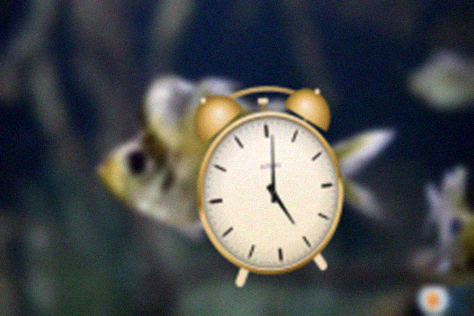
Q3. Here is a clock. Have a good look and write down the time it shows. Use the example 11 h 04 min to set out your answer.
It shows 5 h 01 min
